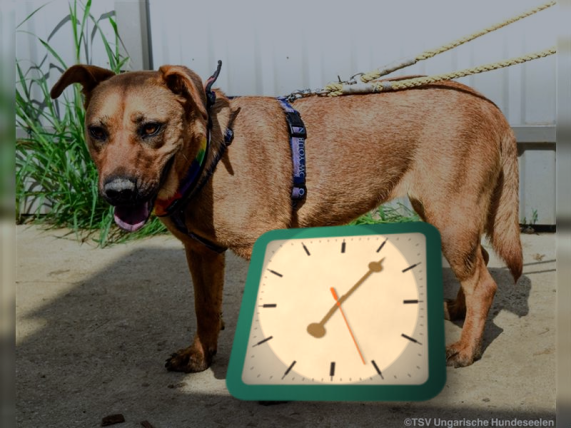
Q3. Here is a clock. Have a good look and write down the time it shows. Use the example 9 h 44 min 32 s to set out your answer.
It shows 7 h 06 min 26 s
